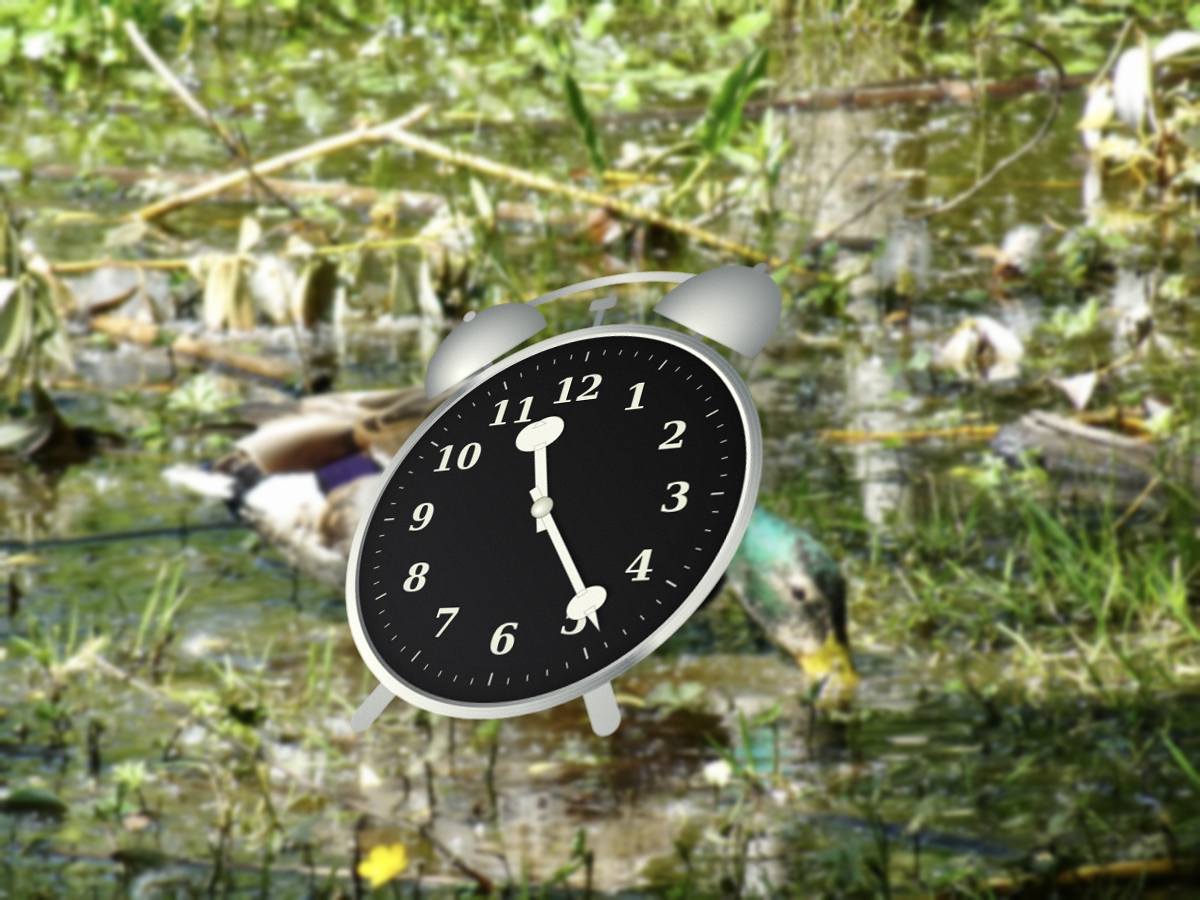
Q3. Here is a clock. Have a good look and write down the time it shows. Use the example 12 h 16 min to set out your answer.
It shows 11 h 24 min
